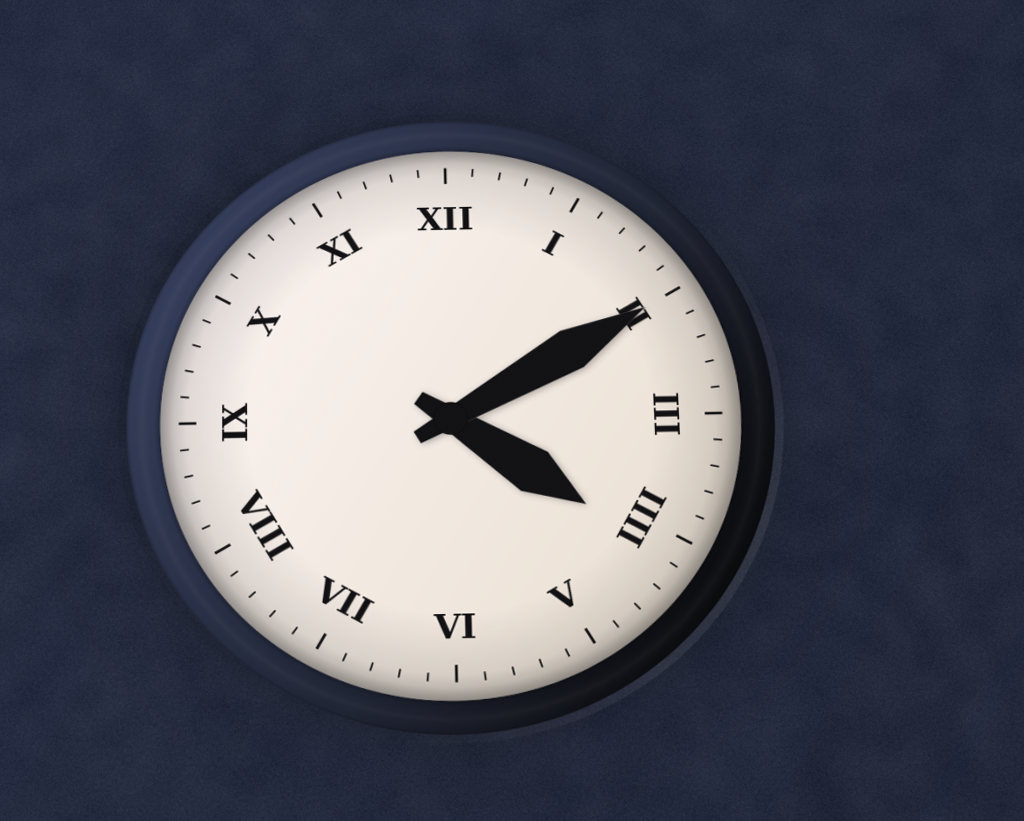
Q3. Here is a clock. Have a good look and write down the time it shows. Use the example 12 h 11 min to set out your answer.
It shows 4 h 10 min
